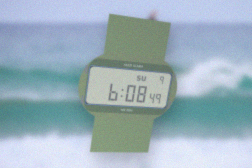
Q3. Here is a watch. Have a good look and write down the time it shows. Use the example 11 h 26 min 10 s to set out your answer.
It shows 6 h 08 min 49 s
